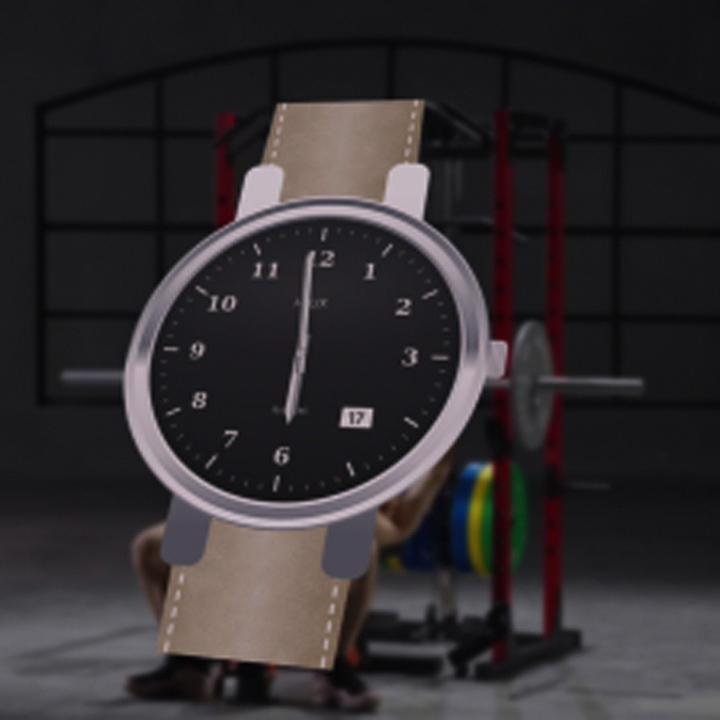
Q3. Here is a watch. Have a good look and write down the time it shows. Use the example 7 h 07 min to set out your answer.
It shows 5 h 59 min
